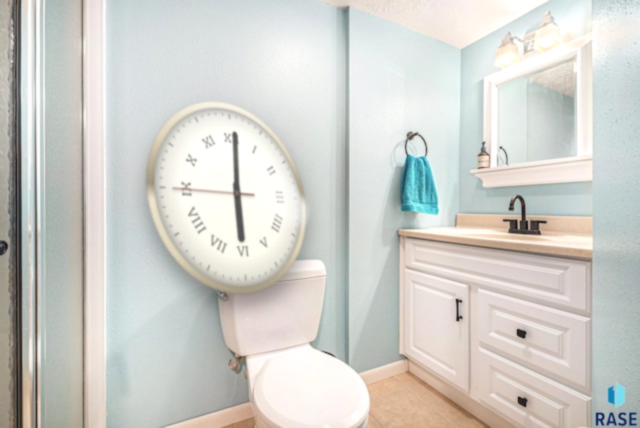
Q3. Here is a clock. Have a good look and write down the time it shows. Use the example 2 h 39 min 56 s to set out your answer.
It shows 6 h 00 min 45 s
